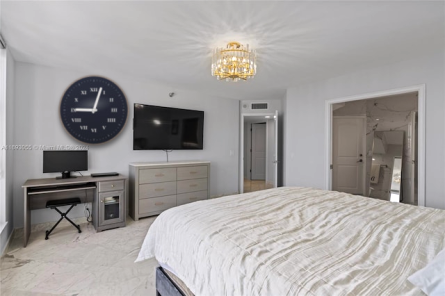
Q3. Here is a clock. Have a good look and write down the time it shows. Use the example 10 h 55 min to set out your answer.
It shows 9 h 03 min
